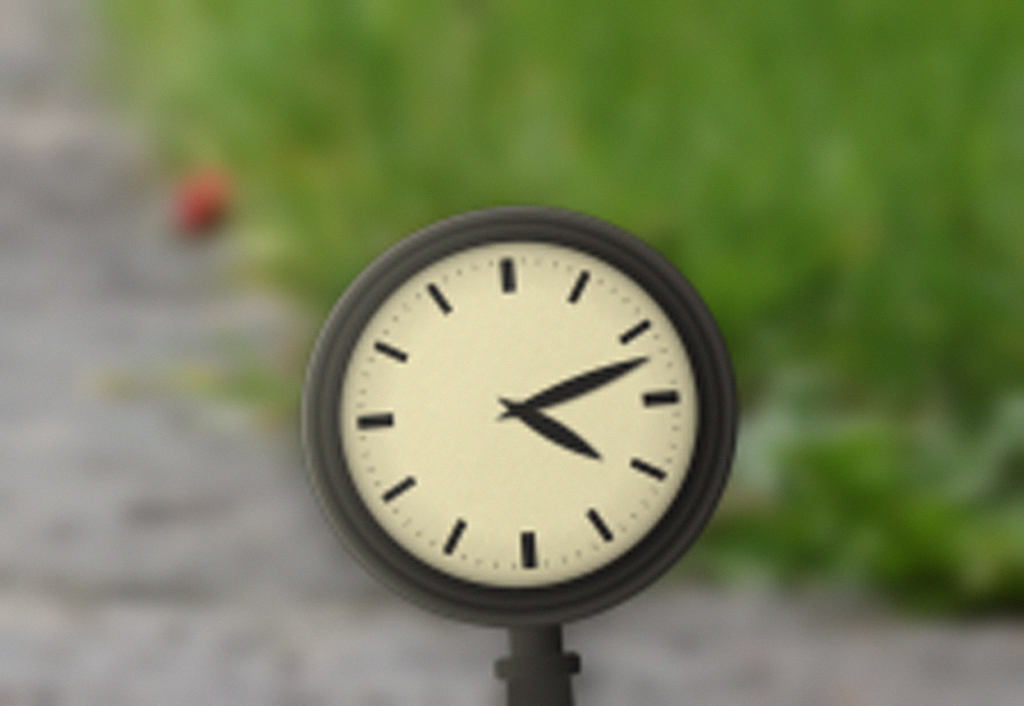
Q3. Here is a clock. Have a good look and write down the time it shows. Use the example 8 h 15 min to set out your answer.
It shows 4 h 12 min
